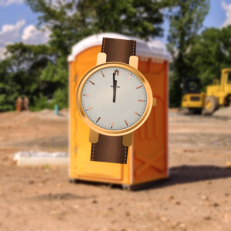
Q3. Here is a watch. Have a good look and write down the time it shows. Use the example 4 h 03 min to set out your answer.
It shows 11 h 59 min
